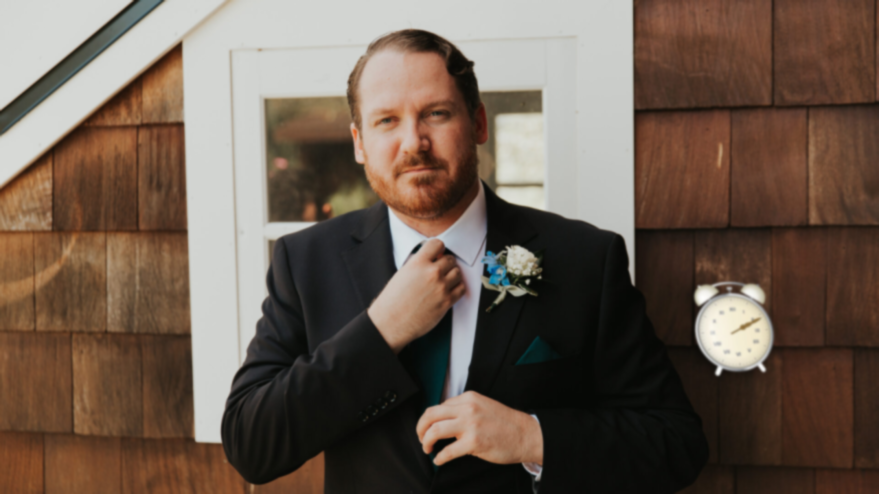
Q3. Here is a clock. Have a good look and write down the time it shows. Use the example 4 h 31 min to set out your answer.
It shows 2 h 11 min
